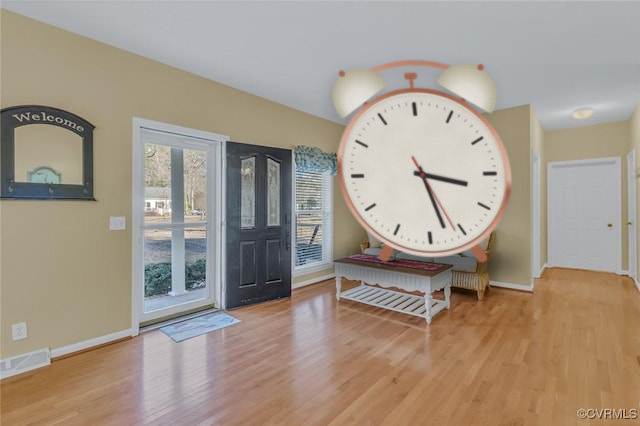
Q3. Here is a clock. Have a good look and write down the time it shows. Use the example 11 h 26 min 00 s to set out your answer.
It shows 3 h 27 min 26 s
